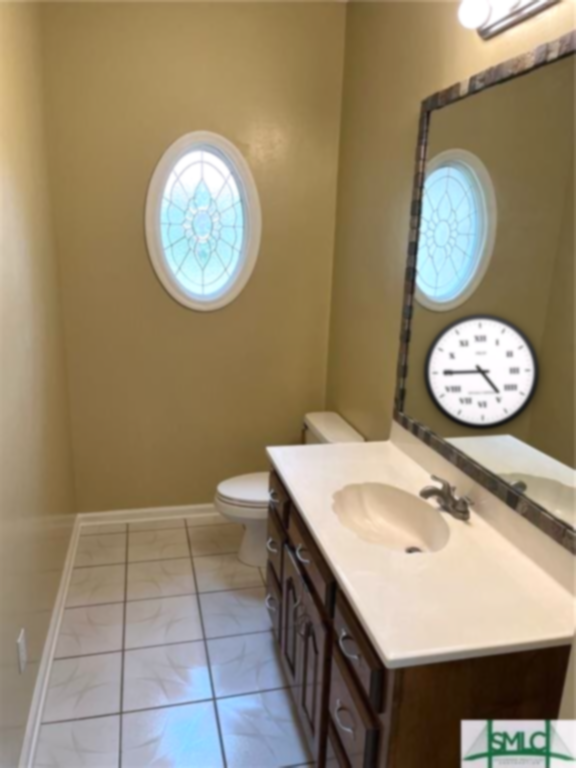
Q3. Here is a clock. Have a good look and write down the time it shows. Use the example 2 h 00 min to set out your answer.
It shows 4 h 45 min
